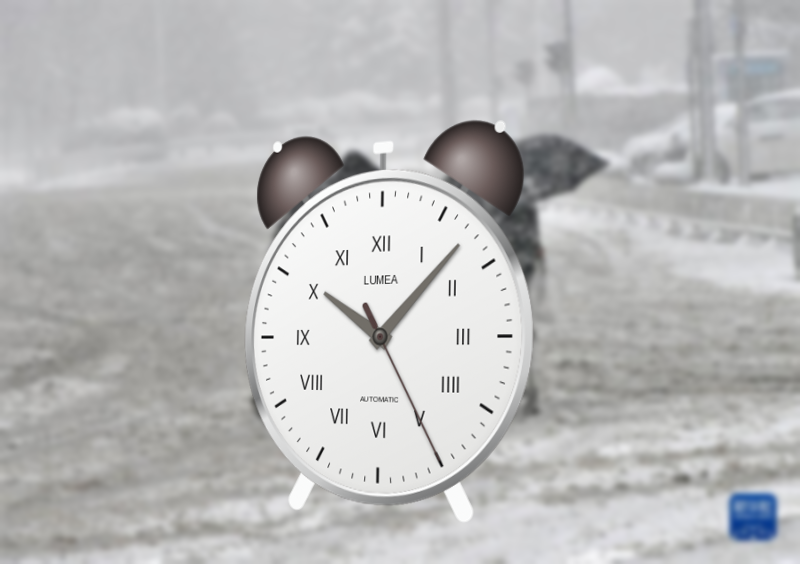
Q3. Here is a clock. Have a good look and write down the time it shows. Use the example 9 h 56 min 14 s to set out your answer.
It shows 10 h 07 min 25 s
